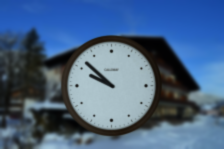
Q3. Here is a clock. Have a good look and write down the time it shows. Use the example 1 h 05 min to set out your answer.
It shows 9 h 52 min
